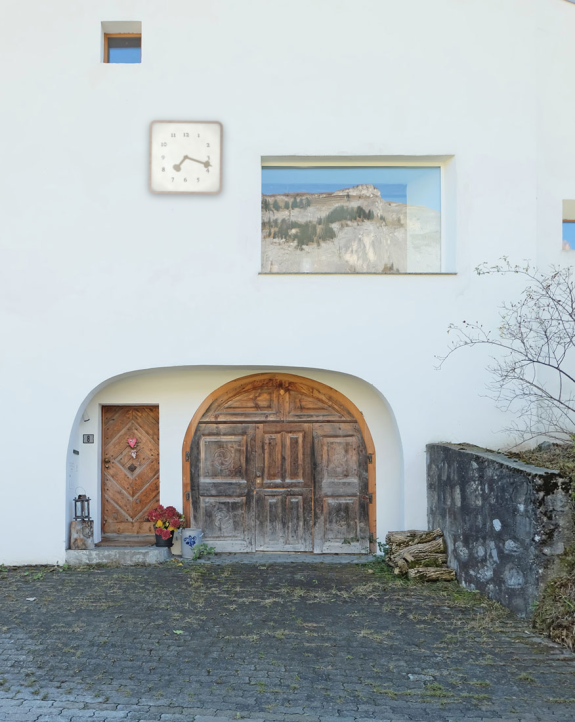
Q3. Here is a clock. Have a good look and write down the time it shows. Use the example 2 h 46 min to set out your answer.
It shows 7 h 18 min
